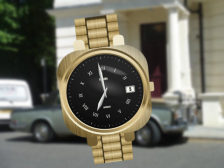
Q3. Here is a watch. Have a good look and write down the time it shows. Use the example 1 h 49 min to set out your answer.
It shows 6 h 59 min
